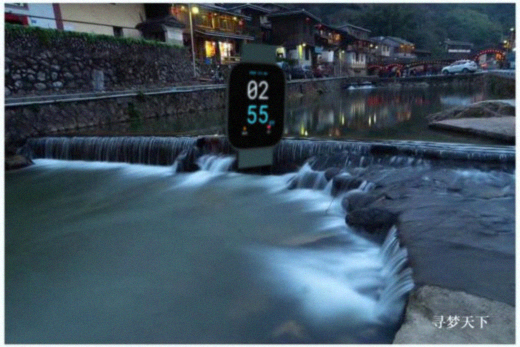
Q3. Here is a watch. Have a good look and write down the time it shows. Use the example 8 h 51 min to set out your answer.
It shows 2 h 55 min
